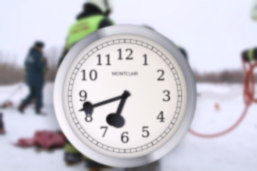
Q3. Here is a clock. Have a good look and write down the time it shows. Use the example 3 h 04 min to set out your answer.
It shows 6 h 42 min
